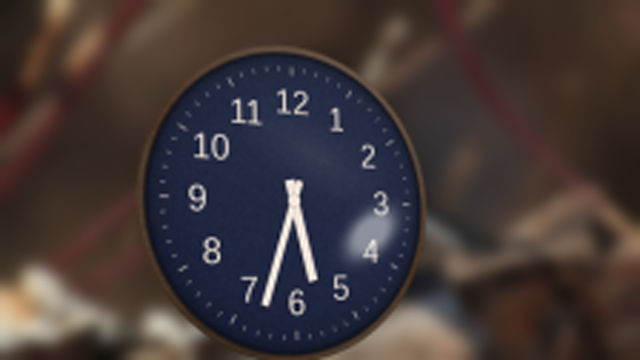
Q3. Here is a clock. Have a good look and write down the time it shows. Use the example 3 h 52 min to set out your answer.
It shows 5 h 33 min
